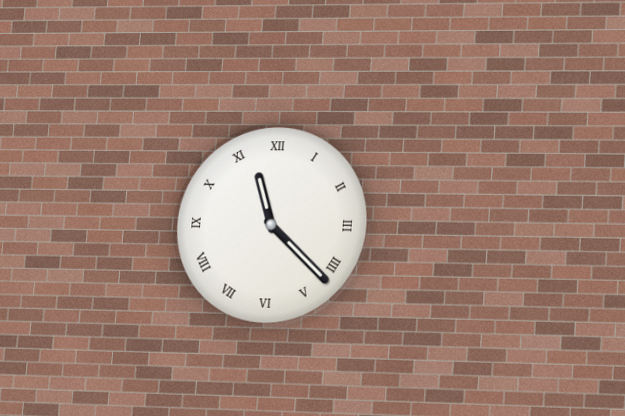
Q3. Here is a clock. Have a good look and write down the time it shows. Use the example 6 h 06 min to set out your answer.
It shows 11 h 22 min
